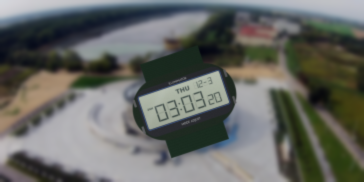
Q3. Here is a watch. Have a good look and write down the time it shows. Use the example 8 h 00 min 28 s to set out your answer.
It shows 3 h 03 min 20 s
